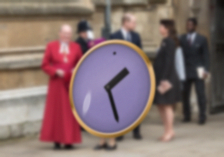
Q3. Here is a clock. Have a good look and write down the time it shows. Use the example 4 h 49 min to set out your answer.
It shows 1 h 25 min
